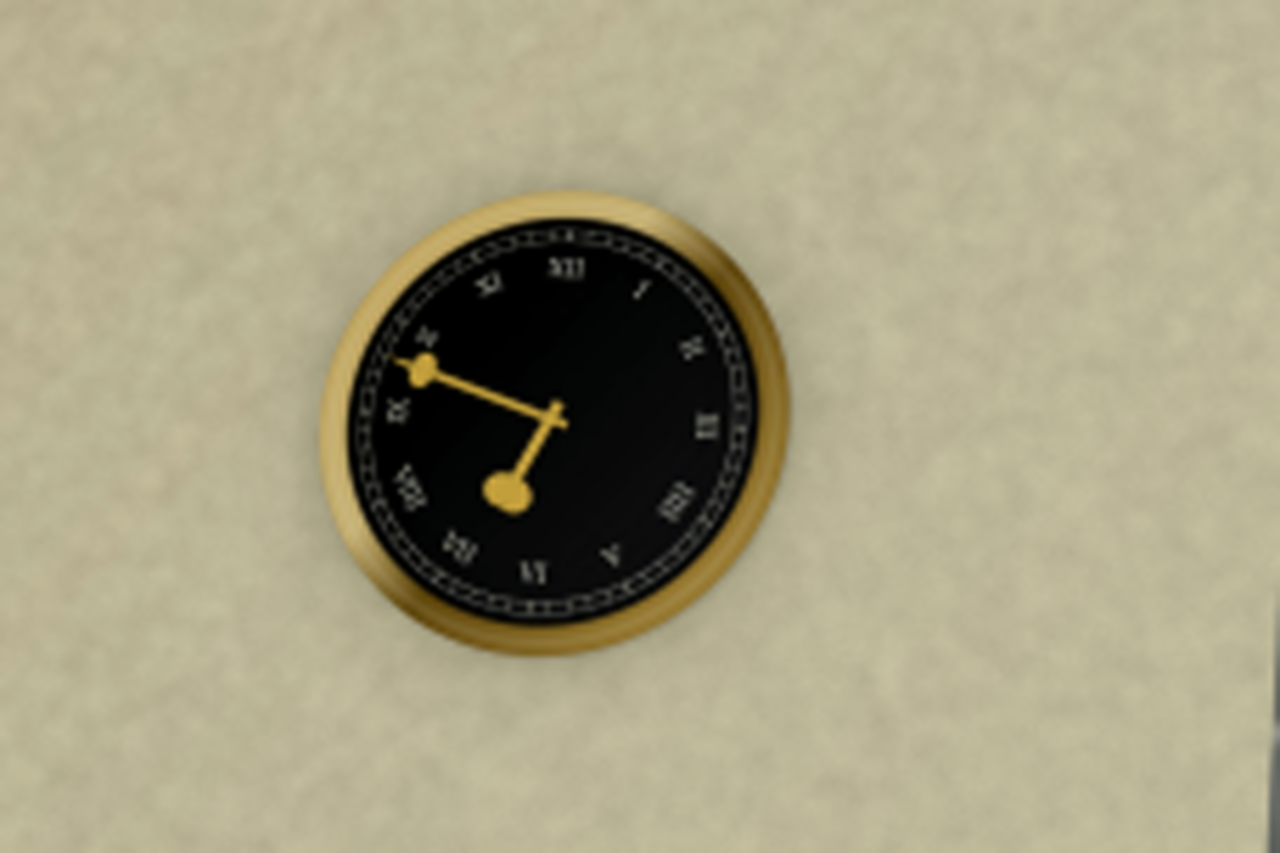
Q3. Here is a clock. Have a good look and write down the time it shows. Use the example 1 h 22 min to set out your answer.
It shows 6 h 48 min
